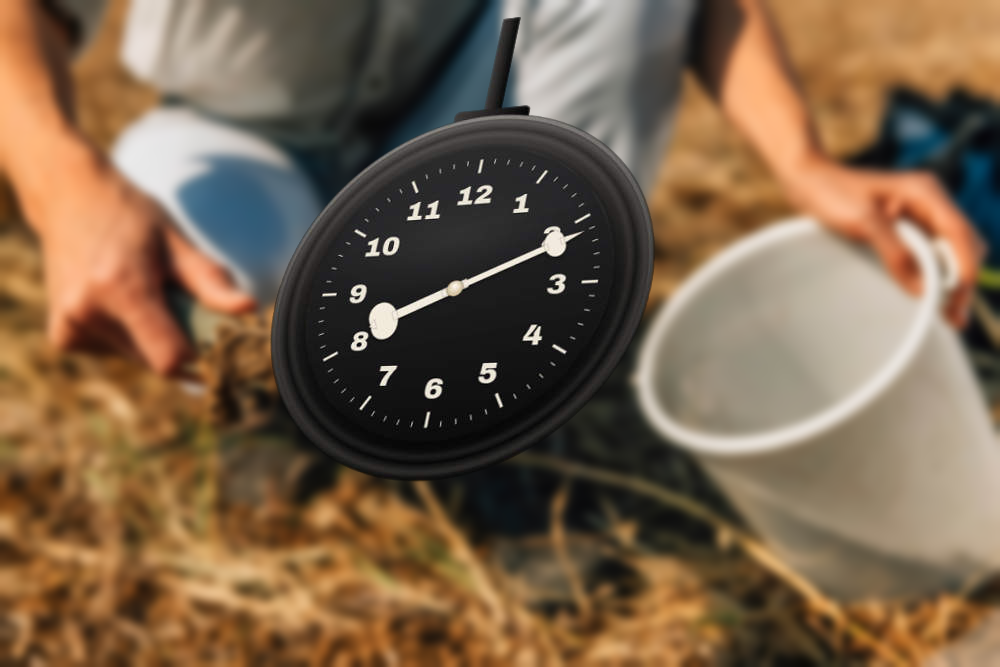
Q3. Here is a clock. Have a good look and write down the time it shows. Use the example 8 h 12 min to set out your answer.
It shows 8 h 11 min
